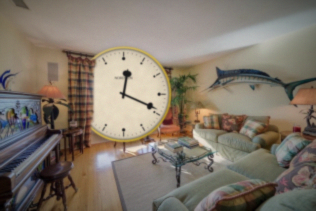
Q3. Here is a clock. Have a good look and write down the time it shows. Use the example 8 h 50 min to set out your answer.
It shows 12 h 19 min
